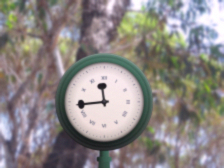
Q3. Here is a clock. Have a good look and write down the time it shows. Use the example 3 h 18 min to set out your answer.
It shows 11 h 44 min
